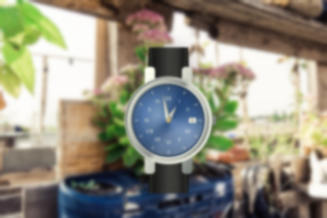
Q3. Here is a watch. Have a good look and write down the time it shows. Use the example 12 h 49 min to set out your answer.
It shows 12 h 58 min
